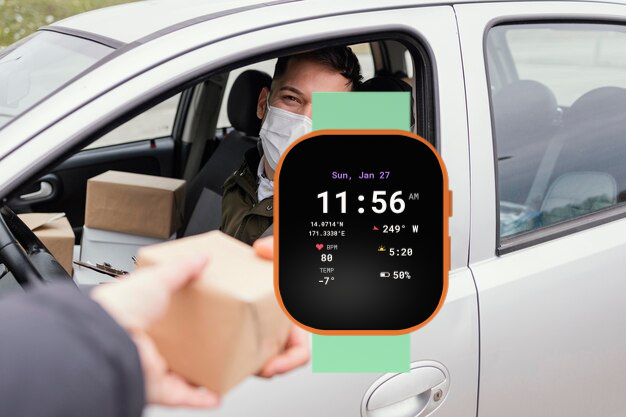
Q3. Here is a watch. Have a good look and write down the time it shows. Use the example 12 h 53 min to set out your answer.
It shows 11 h 56 min
